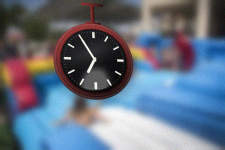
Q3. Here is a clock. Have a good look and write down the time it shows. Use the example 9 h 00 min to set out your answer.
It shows 6 h 55 min
